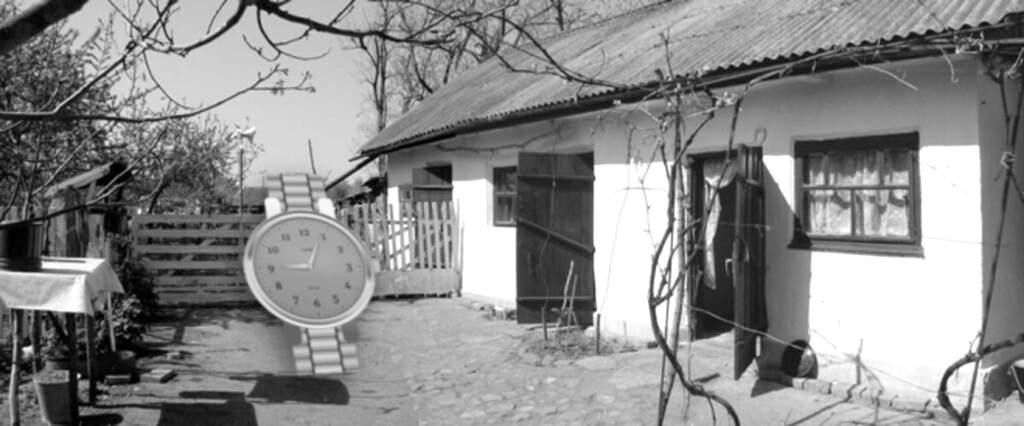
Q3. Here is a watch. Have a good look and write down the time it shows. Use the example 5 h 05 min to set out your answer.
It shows 9 h 04 min
